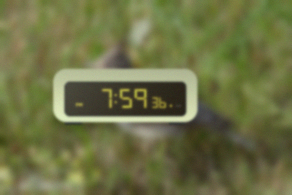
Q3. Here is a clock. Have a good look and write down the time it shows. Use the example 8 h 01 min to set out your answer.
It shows 7 h 59 min
